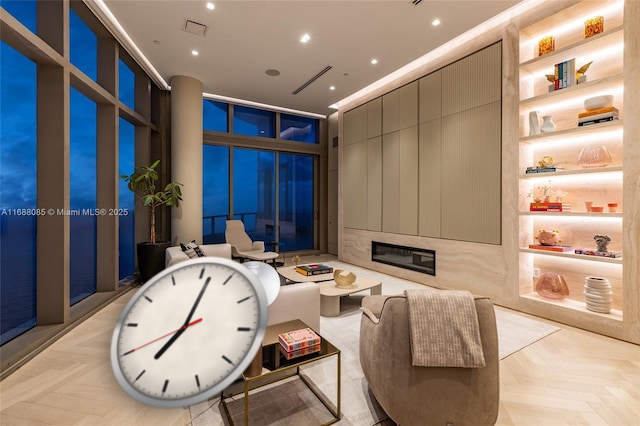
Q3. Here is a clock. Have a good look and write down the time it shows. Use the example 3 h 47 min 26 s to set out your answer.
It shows 7 h 01 min 40 s
